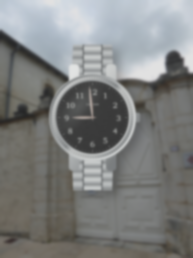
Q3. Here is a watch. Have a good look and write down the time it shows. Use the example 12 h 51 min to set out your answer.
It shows 8 h 59 min
